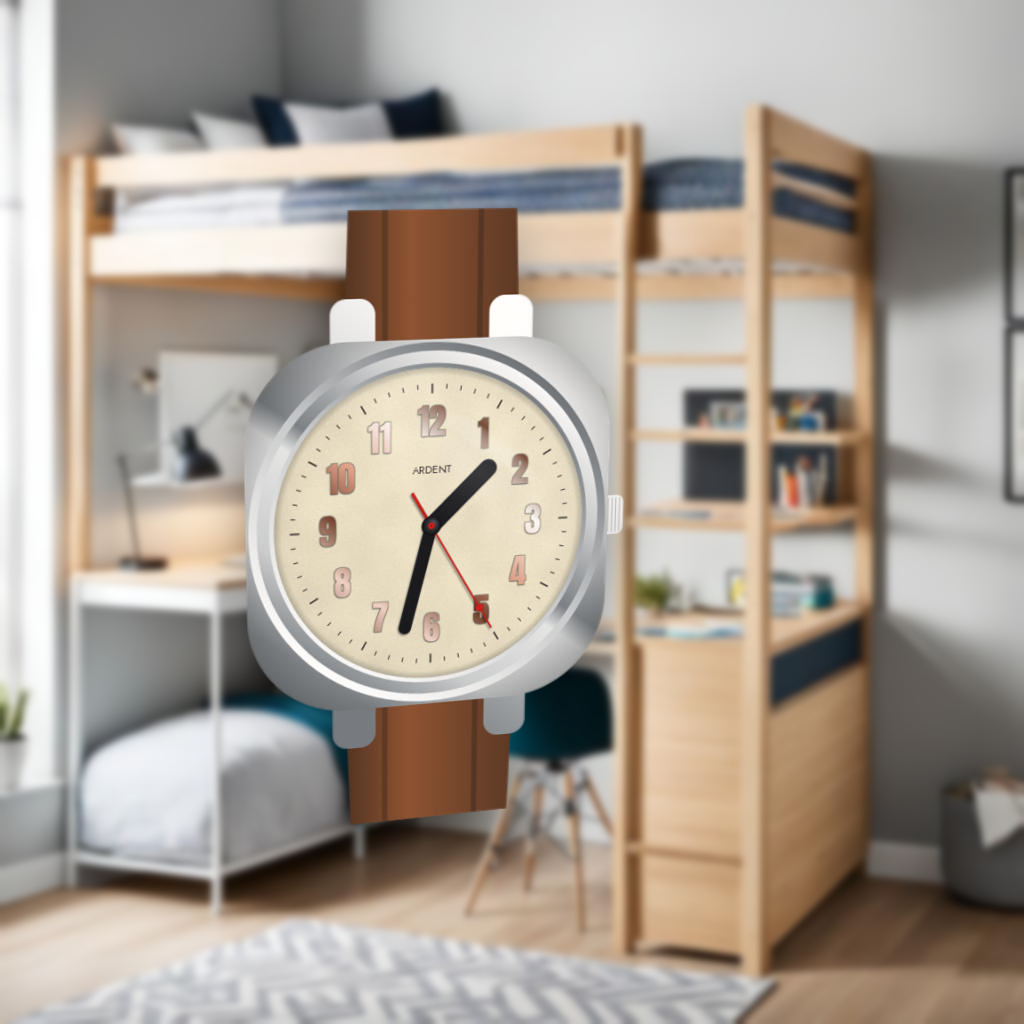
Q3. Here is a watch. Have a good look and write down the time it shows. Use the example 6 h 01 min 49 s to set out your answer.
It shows 1 h 32 min 25 s
